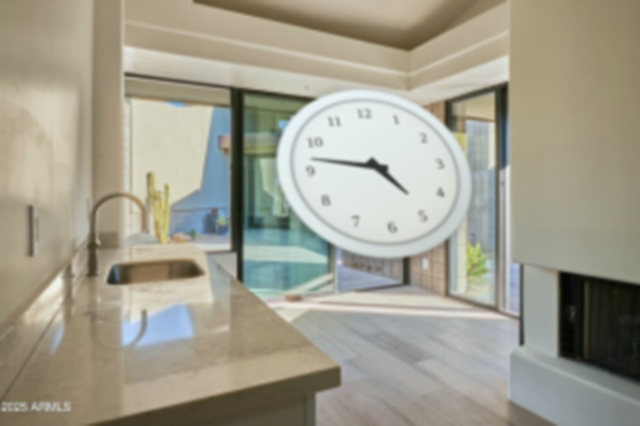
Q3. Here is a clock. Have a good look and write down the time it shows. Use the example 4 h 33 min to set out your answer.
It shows 4 h 47 min
